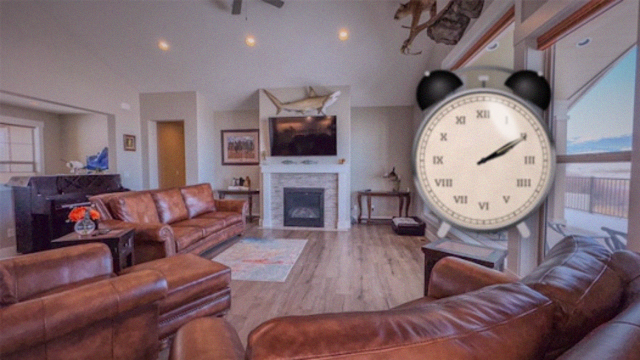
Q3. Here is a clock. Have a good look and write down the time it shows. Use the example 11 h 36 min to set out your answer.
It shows 2 h 10 min
